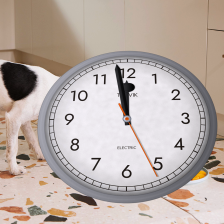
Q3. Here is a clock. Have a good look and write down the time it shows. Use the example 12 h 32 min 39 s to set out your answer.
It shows 11 h 58 min 26 s
